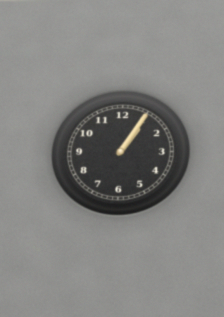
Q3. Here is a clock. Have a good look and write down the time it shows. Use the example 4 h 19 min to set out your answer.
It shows 1 h 05 min
